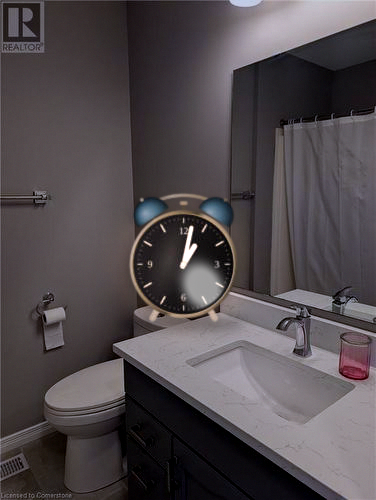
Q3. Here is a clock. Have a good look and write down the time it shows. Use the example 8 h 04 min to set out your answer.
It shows 1 h 02 min
